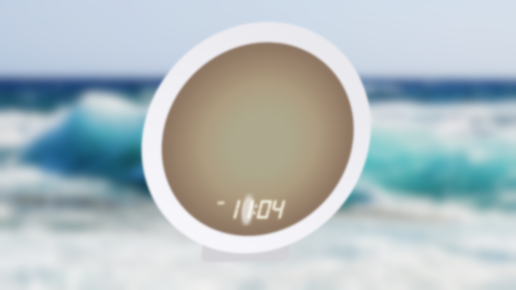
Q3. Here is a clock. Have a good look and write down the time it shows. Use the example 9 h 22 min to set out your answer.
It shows 11 h 04 min
